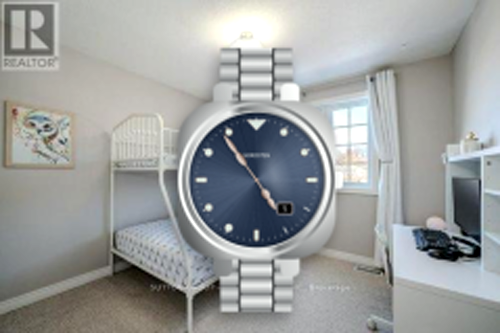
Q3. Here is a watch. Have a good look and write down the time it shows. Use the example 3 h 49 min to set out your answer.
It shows 4 h 54 min
